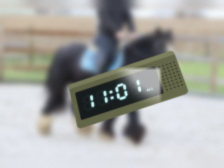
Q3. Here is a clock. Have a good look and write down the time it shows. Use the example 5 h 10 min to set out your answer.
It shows 11 h 01 min
